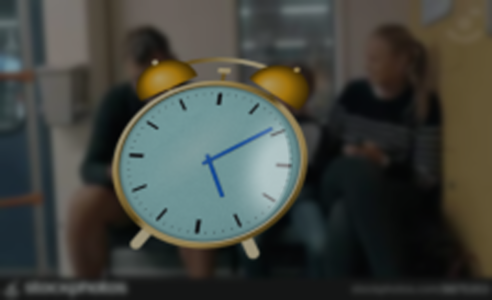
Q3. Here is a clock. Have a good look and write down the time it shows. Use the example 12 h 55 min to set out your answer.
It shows 5 h 09 min
